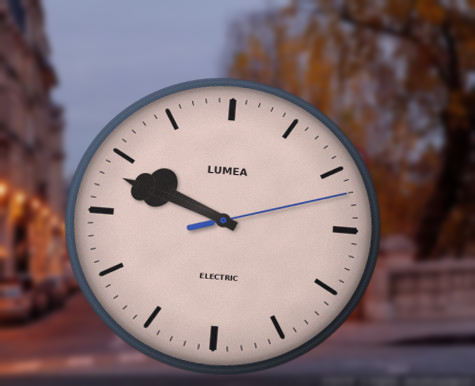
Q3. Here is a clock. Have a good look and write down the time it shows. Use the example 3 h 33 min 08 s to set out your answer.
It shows 9 h 48 min 12 s
